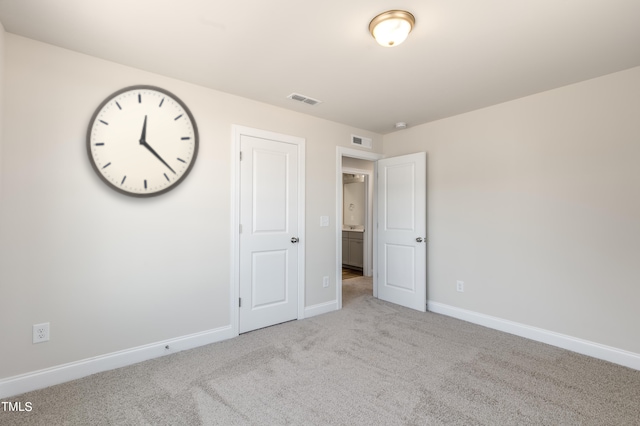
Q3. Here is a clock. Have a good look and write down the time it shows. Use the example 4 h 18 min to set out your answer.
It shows 12 h 23 min
